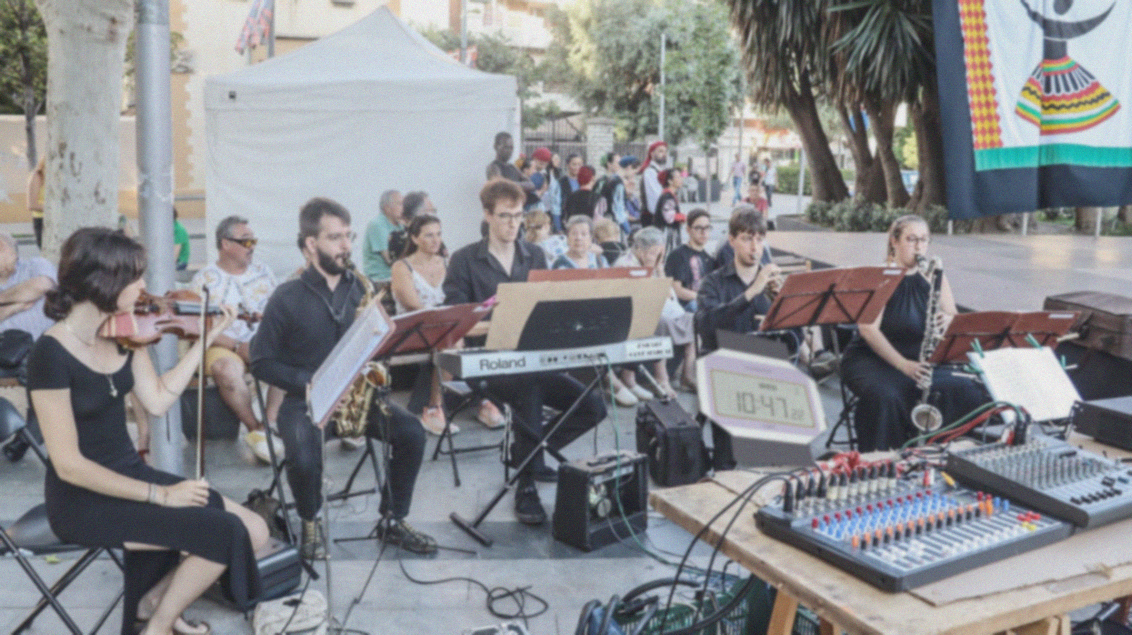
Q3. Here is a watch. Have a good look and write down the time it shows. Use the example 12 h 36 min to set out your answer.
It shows 10 h 47 min
